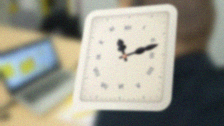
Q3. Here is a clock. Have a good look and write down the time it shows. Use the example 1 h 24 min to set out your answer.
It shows 11 h 12 min
